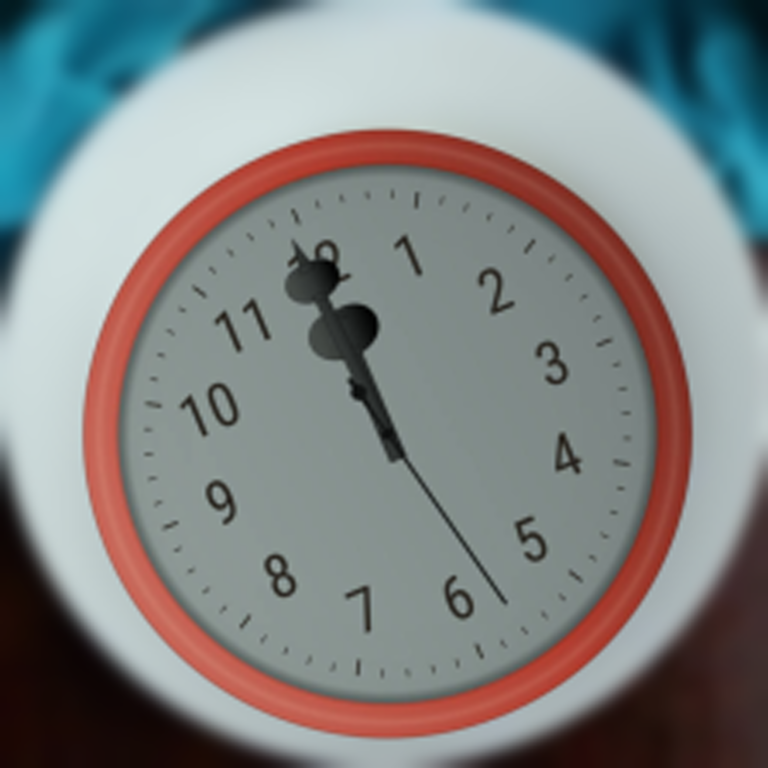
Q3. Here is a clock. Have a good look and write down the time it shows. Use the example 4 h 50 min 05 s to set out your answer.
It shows 11 h 59 min 28 s
